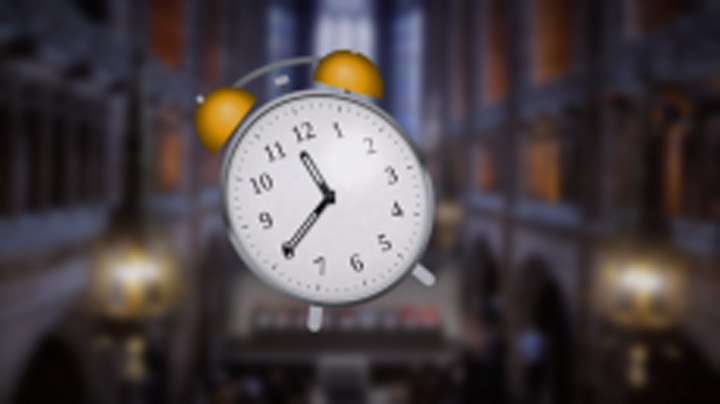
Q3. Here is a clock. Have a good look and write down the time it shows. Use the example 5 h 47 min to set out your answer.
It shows 11 h 40 min
